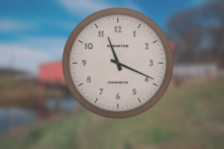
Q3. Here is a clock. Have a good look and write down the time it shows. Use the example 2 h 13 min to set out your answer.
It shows 11 h 19 min
